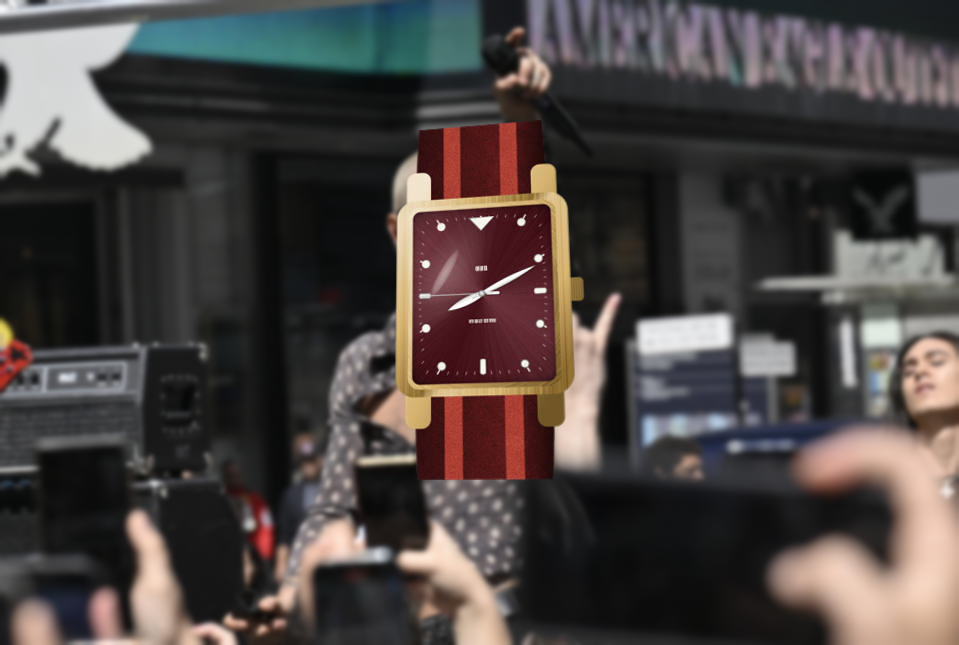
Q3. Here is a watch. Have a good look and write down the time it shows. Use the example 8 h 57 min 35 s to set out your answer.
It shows 8 h 10 min 45 s
